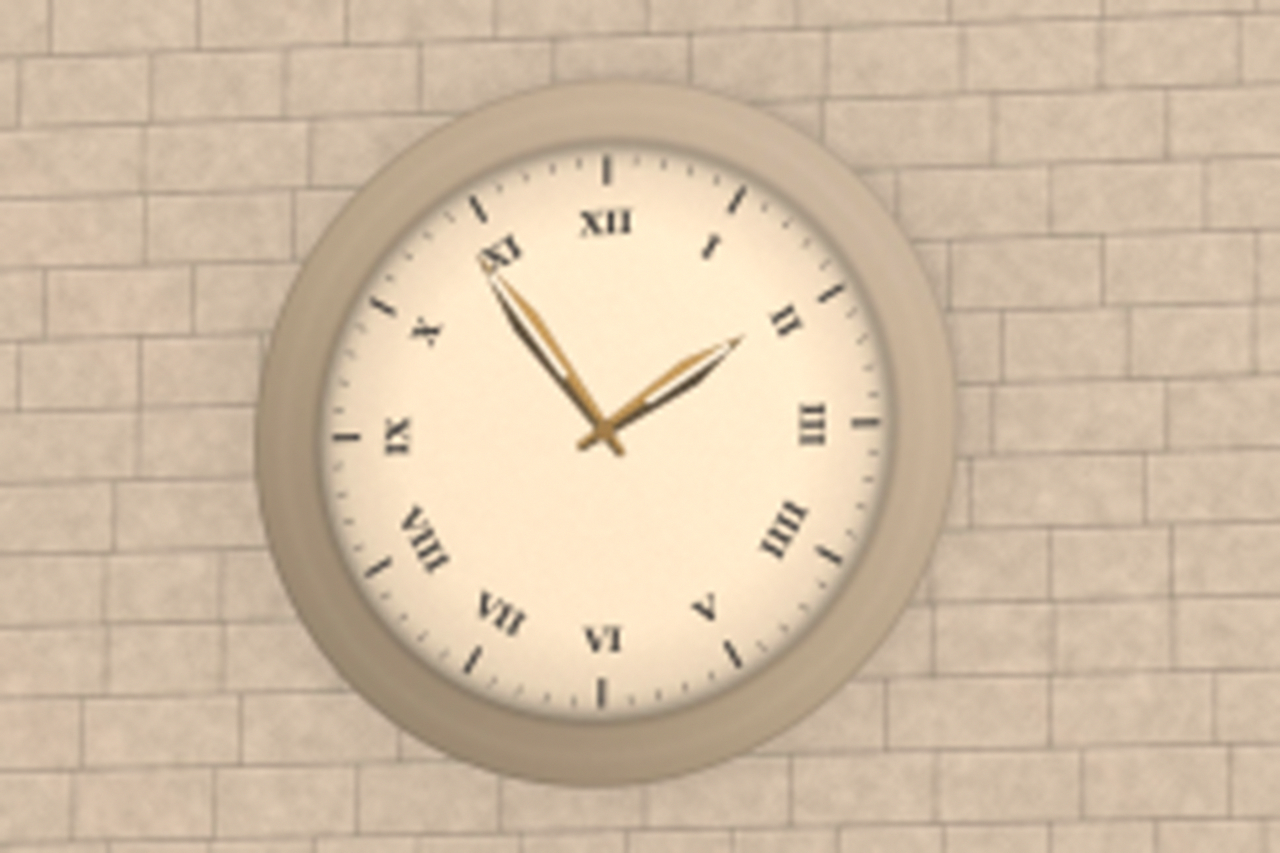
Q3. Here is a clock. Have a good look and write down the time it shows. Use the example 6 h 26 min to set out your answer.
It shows 1 h 54 min
